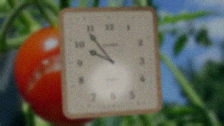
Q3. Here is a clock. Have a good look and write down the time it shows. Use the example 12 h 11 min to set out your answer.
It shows 9 h 54 min
